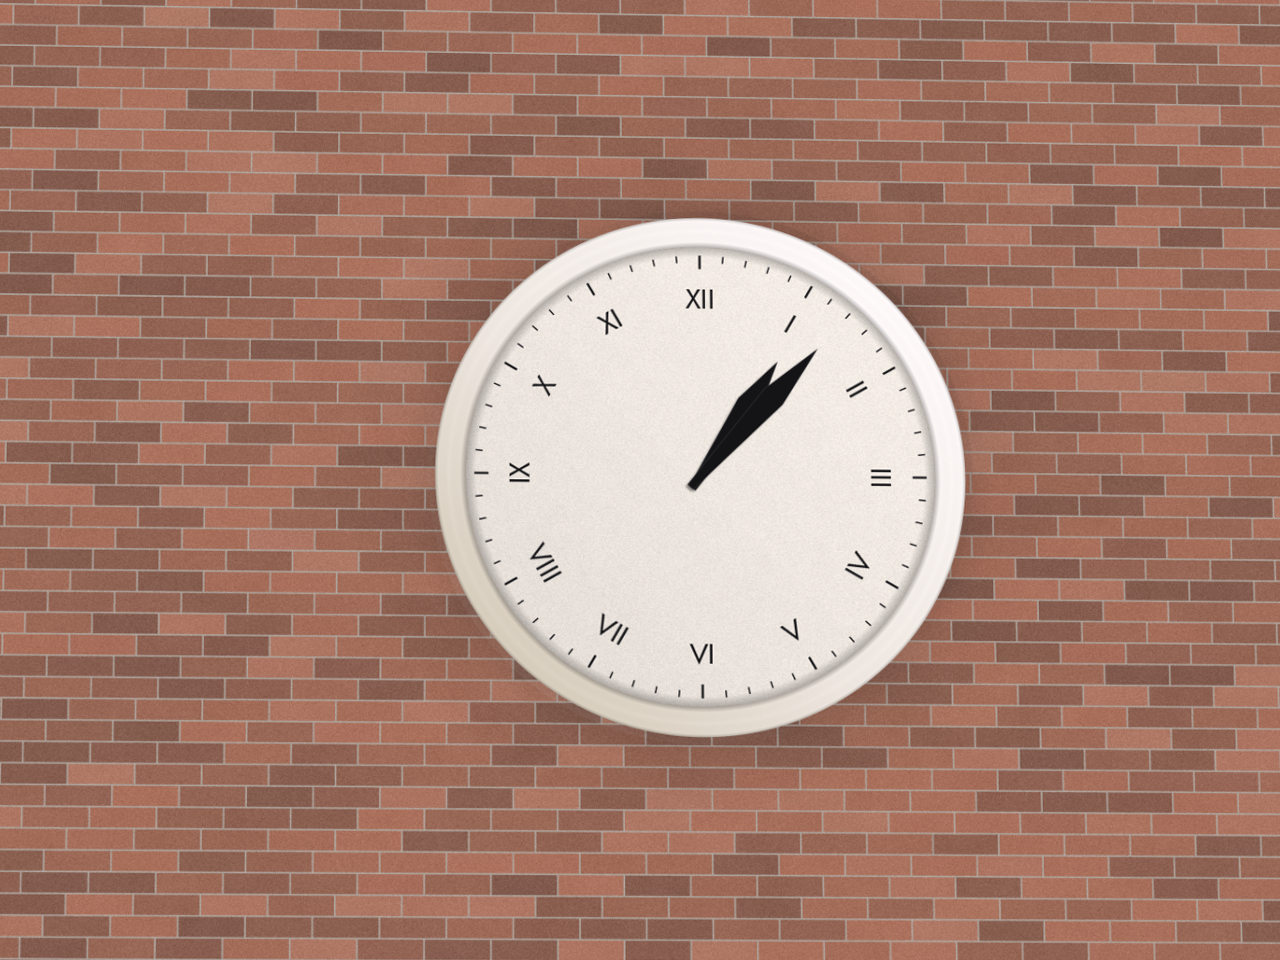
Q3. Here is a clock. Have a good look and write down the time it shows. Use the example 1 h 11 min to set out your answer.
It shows 1 h 07 min
